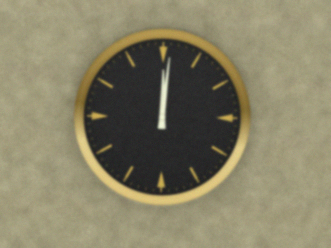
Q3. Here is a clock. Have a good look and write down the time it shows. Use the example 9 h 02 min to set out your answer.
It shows 12 h 01 min
